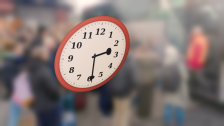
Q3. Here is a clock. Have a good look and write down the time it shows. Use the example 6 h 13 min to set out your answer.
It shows 2 h 29 min
